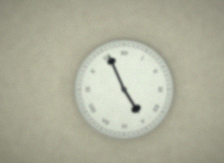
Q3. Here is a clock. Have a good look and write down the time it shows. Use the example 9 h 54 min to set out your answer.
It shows 4 h 56 min
